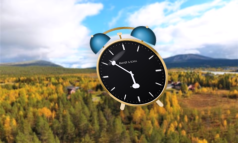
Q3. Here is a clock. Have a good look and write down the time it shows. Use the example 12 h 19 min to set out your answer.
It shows 5 h 52 min
